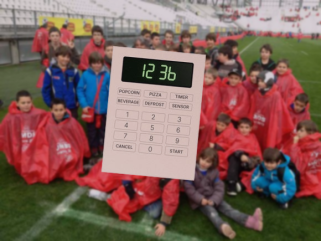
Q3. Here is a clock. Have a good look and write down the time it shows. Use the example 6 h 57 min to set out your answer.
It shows 12 h 36 min
